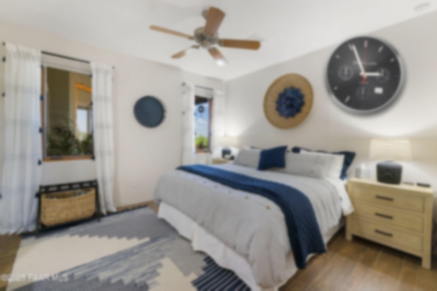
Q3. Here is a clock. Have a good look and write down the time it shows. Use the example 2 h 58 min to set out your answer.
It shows 2 h 56 min
